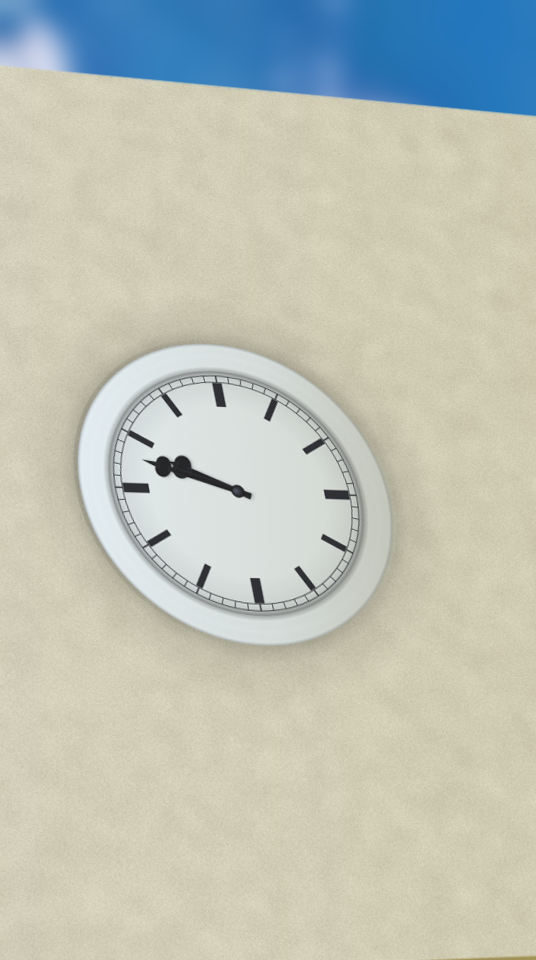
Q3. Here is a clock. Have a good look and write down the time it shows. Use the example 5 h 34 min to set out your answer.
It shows 9 h 48 min
